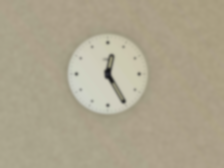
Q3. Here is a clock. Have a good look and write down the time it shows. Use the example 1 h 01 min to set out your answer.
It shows 12 h 25 min
